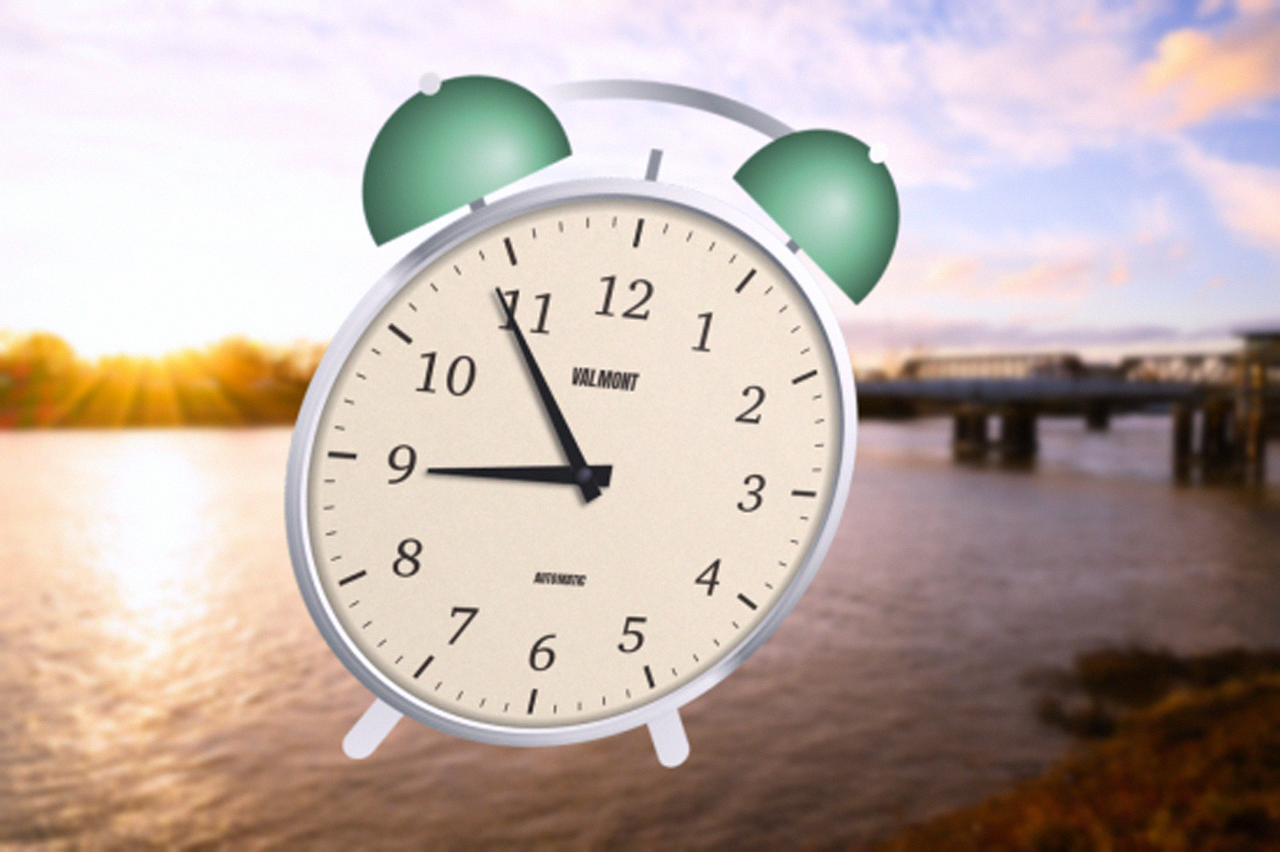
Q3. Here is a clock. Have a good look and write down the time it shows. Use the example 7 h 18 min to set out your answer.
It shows 8 h 54 min
